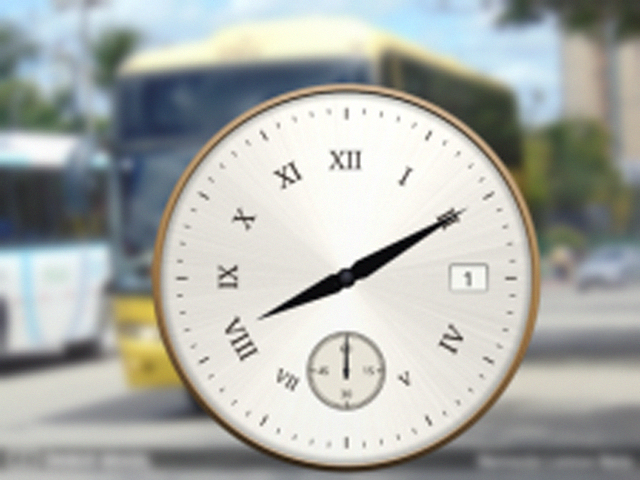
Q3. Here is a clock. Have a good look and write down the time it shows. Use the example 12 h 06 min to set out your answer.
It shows 8 h 10 min
